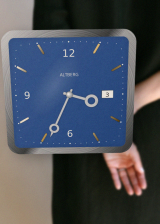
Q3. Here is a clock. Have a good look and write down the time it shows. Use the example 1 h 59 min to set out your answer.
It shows 3 h 34 min
